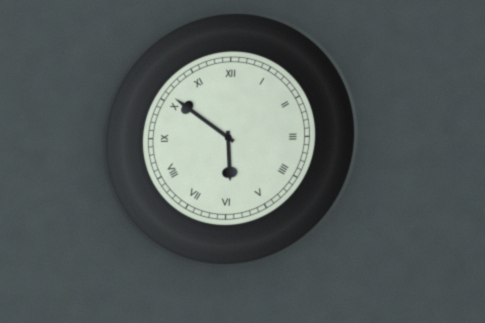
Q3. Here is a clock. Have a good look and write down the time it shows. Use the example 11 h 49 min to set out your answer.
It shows 5 h 51 min
